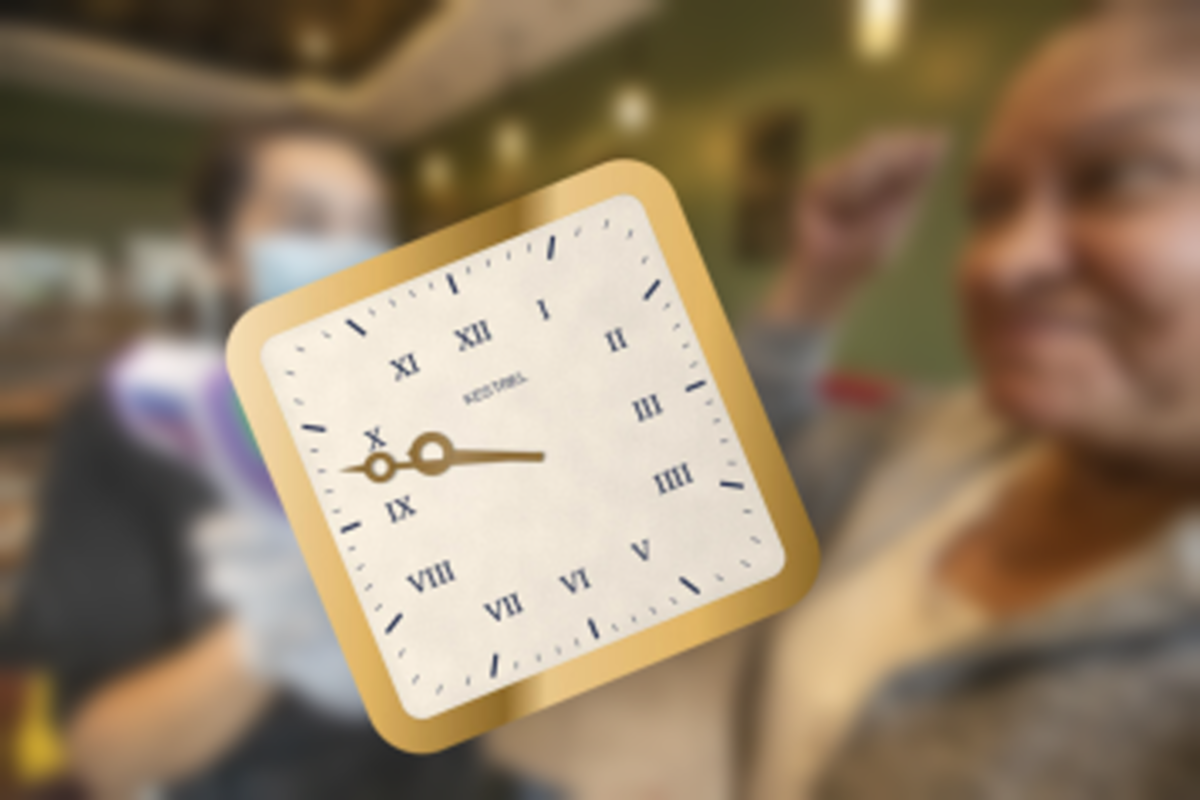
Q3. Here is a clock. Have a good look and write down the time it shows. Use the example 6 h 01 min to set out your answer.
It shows 9 h 48 min
